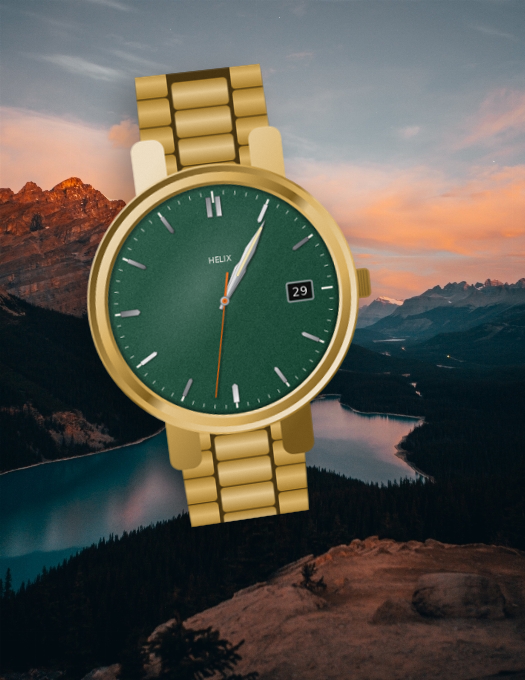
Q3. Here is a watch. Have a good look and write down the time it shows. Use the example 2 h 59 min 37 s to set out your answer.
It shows 1 h 05 min 32 s
